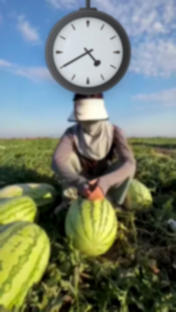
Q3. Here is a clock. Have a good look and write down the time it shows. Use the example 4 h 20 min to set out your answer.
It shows 4 h 40 min
